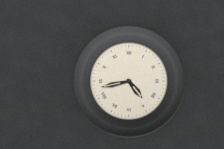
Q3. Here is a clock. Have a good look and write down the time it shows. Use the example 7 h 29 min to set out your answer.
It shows 4 h 43 min
